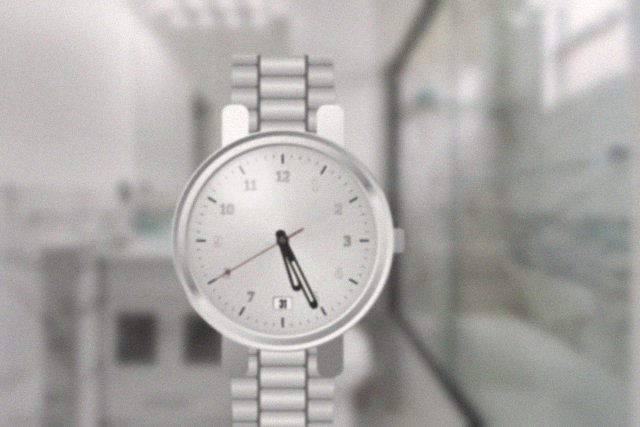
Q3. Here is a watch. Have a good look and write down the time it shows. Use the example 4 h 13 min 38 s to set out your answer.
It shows 5 h 25 min 40 s
